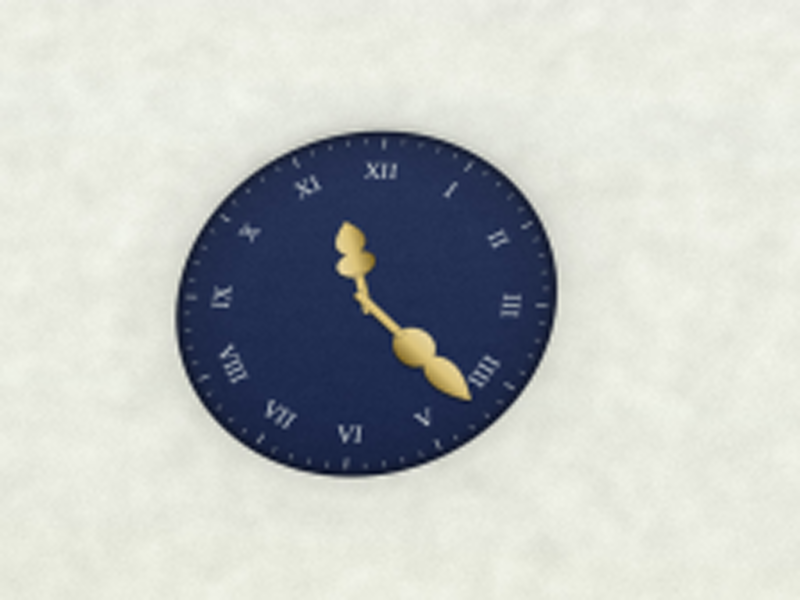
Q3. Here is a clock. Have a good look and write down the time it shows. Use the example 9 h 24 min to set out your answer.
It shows 11 h 22 min
